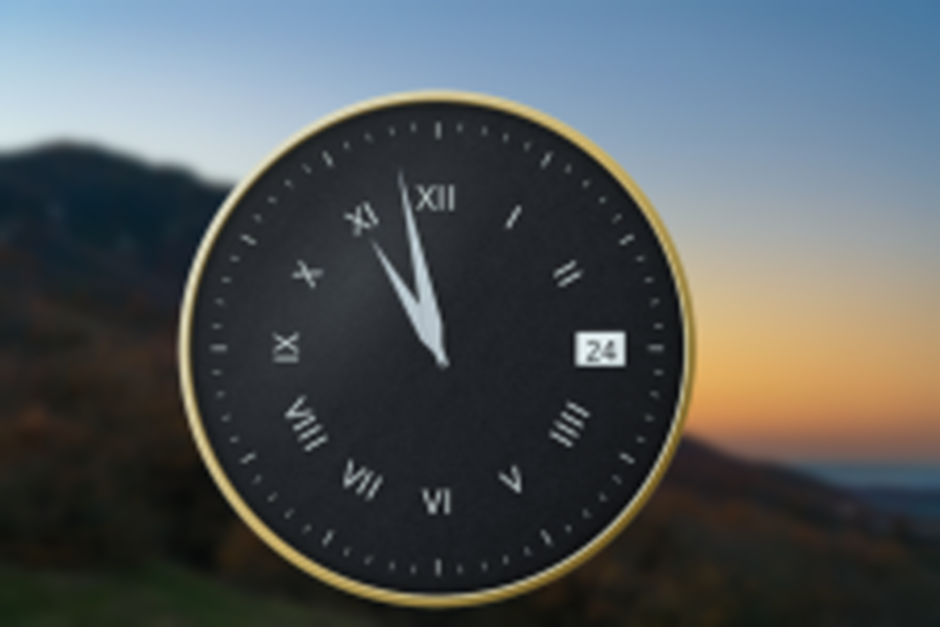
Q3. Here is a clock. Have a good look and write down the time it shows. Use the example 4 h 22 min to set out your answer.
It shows 10 h 58 min
